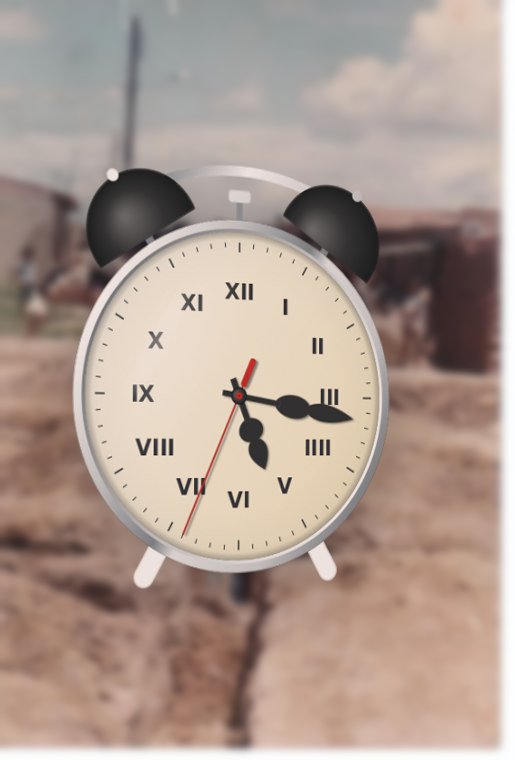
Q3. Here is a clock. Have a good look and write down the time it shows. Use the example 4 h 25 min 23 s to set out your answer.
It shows 5 h 16 min 34 s
